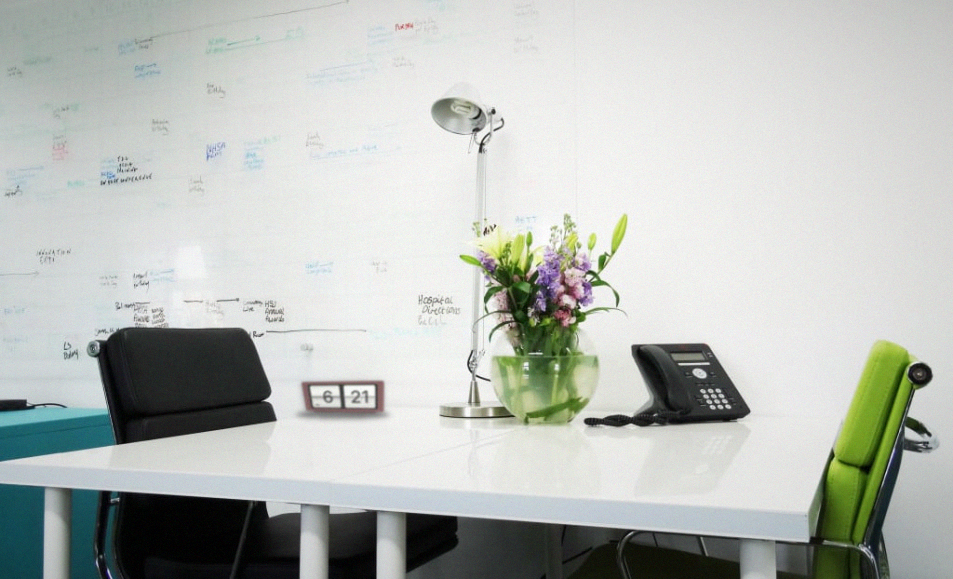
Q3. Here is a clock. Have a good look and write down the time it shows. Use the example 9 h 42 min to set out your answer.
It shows 6 h 21 min
